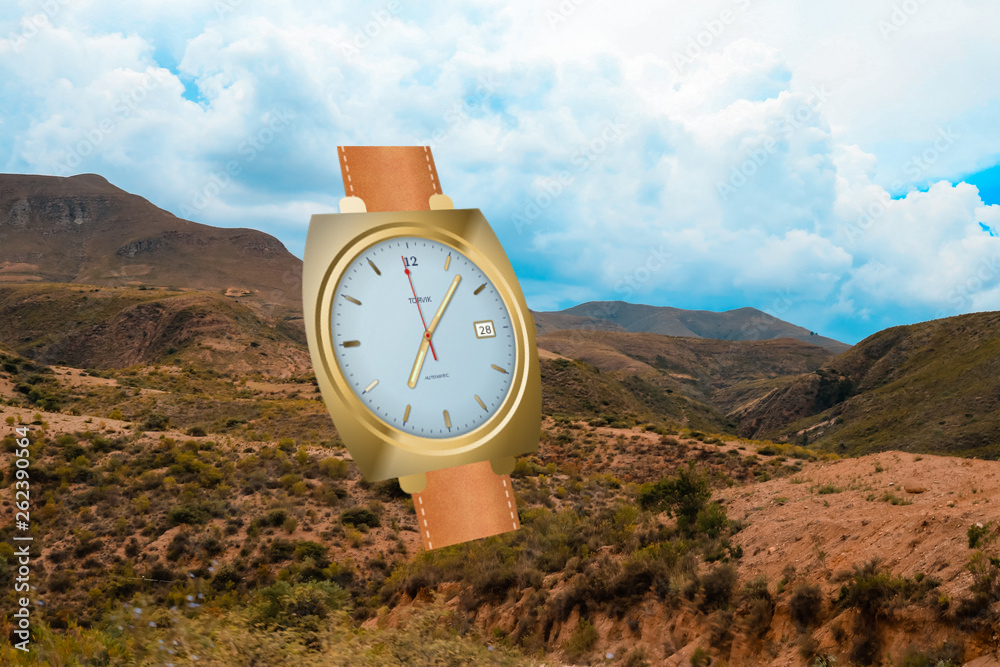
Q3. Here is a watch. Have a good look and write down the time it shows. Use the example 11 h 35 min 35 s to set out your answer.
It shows 7 h 06 min 59 s
